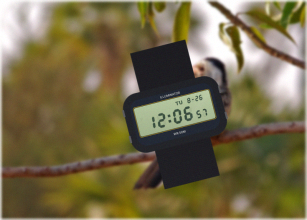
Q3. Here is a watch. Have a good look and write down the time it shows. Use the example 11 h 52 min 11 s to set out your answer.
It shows 12 h 06 min 57 s
